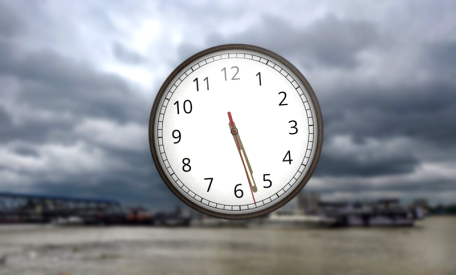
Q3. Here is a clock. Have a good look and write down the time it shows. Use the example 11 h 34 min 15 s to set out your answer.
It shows 5 h 27 min 28 s
